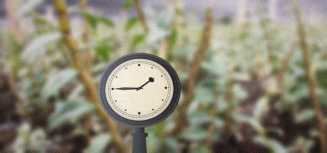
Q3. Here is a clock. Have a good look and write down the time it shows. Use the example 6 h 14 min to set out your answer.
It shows 1 h 45 min
